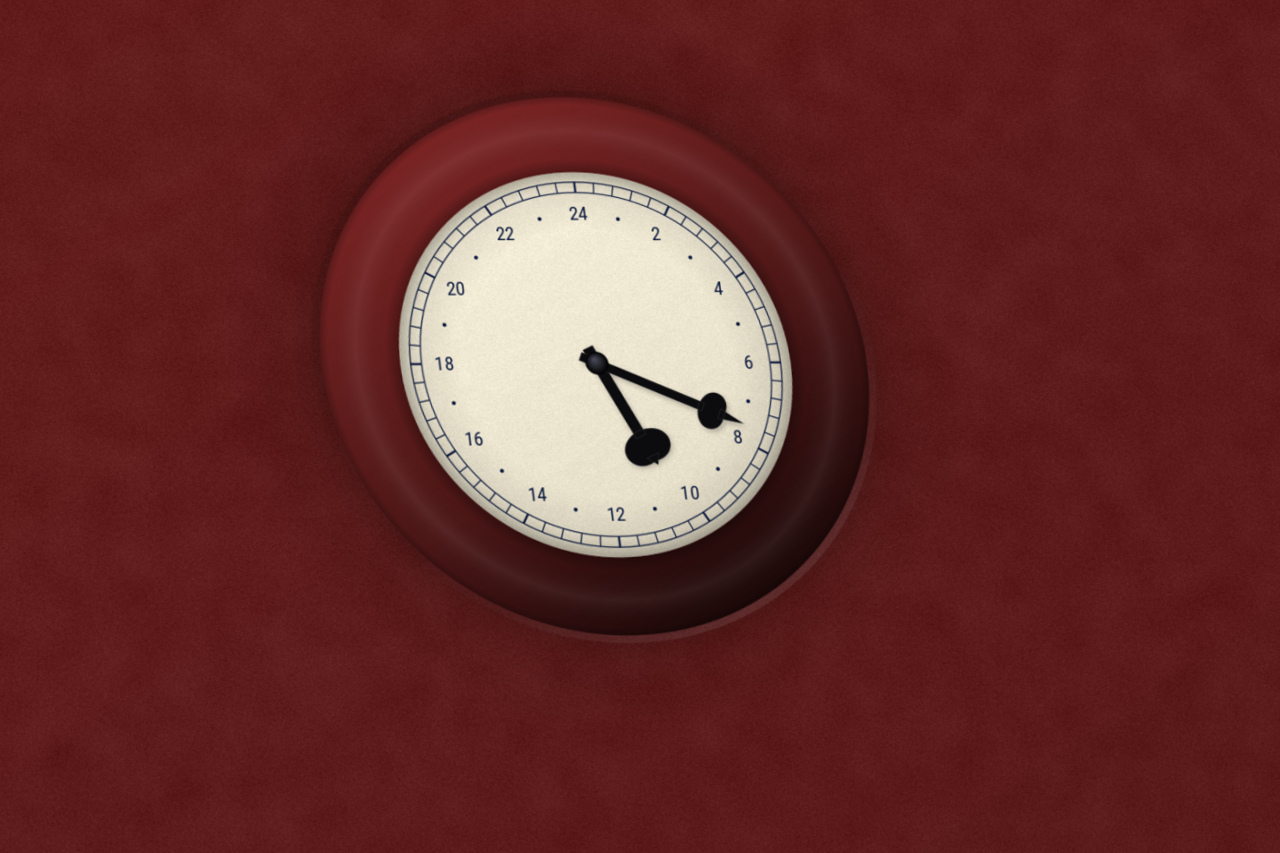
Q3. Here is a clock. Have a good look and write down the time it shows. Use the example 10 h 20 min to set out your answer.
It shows 10 h 19 min
